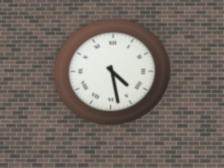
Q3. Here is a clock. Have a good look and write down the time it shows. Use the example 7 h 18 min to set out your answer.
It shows 4 h 28 min
